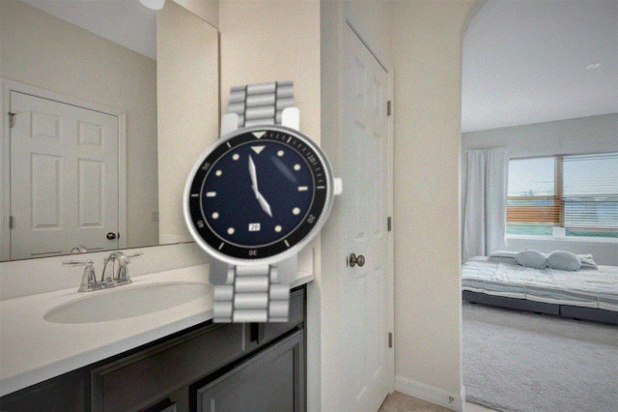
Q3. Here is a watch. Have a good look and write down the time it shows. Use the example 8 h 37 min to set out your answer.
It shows 4 h 58 min
